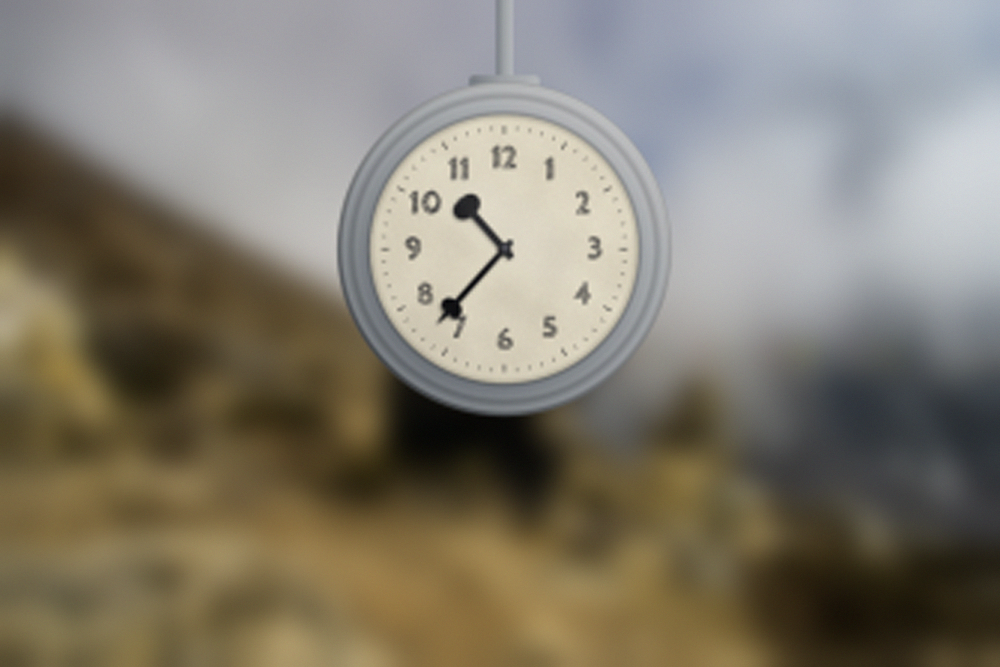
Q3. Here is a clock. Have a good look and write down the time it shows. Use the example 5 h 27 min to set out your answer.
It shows 10 h 37 min
